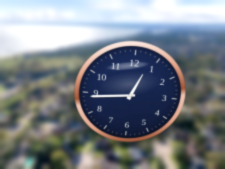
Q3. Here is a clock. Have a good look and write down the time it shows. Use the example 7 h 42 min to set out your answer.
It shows 12 h 44 min
